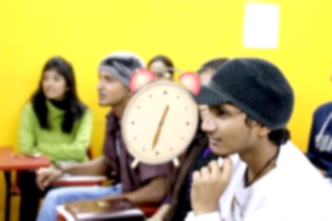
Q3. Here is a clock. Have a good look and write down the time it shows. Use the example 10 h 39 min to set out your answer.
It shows 12 h 32 min
